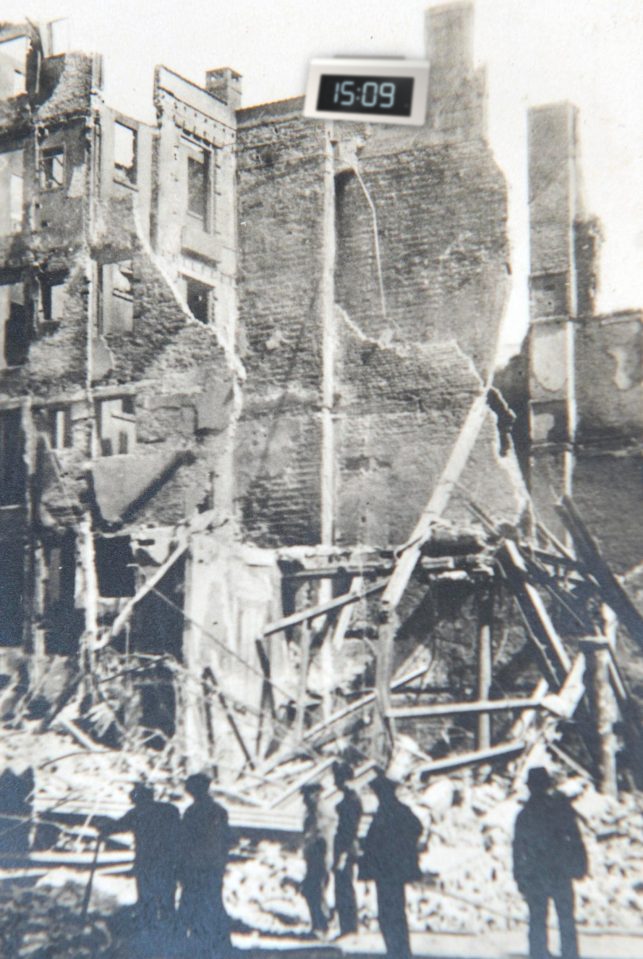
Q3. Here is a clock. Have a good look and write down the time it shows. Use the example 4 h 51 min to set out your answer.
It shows 15 h 09 min
